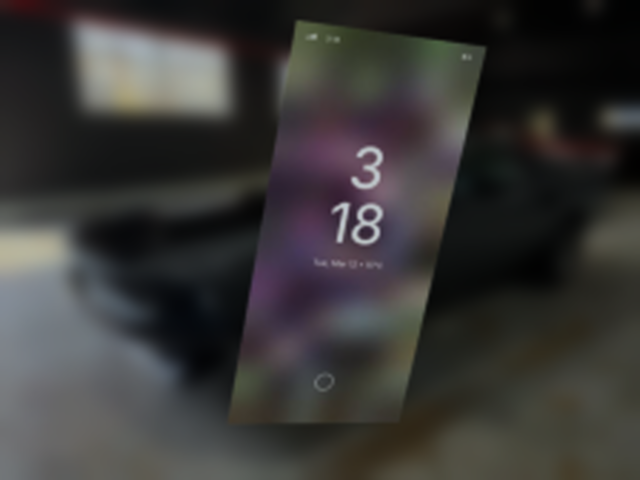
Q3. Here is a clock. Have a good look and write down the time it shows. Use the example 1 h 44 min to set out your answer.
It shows 3 h 18 min
